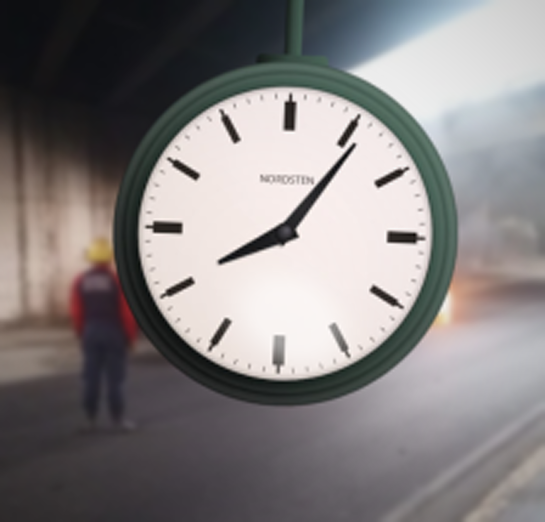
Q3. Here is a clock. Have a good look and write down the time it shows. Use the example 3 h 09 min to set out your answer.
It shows 8 h 06 min
